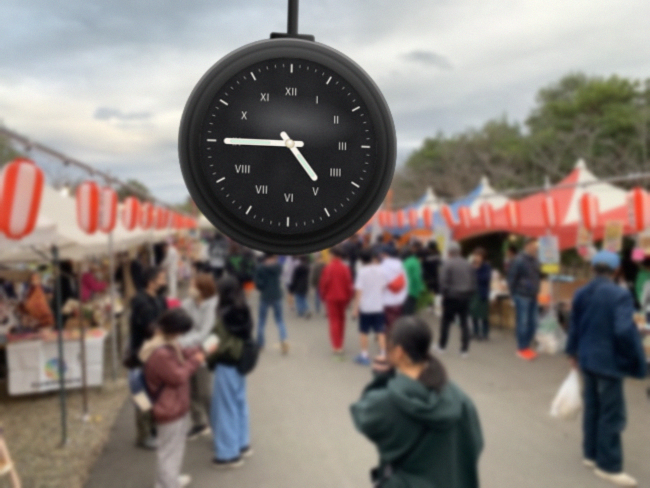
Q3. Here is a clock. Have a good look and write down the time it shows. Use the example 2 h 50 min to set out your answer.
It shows 4 h 45 min
